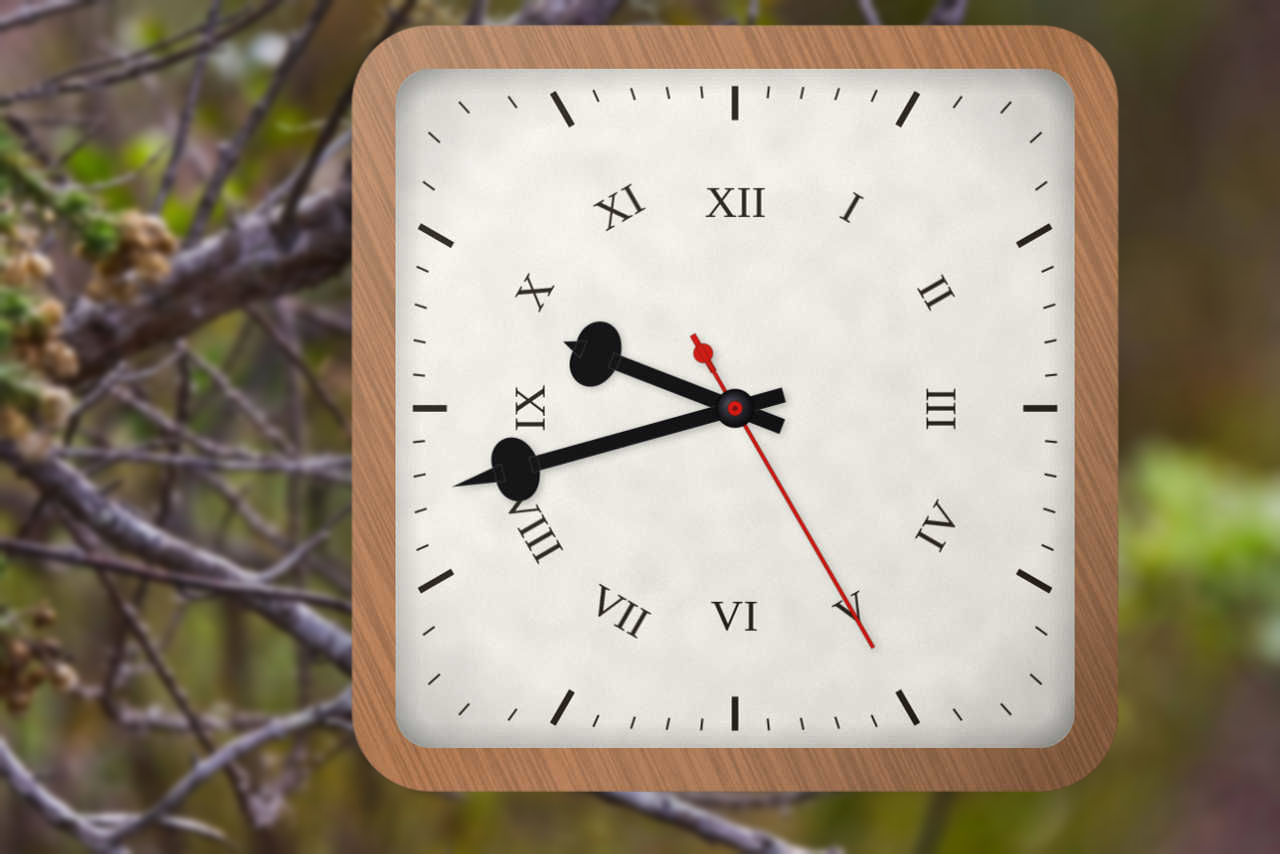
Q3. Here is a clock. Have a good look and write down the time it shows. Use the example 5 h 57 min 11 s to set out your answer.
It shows 9 h 42 min 25 s
